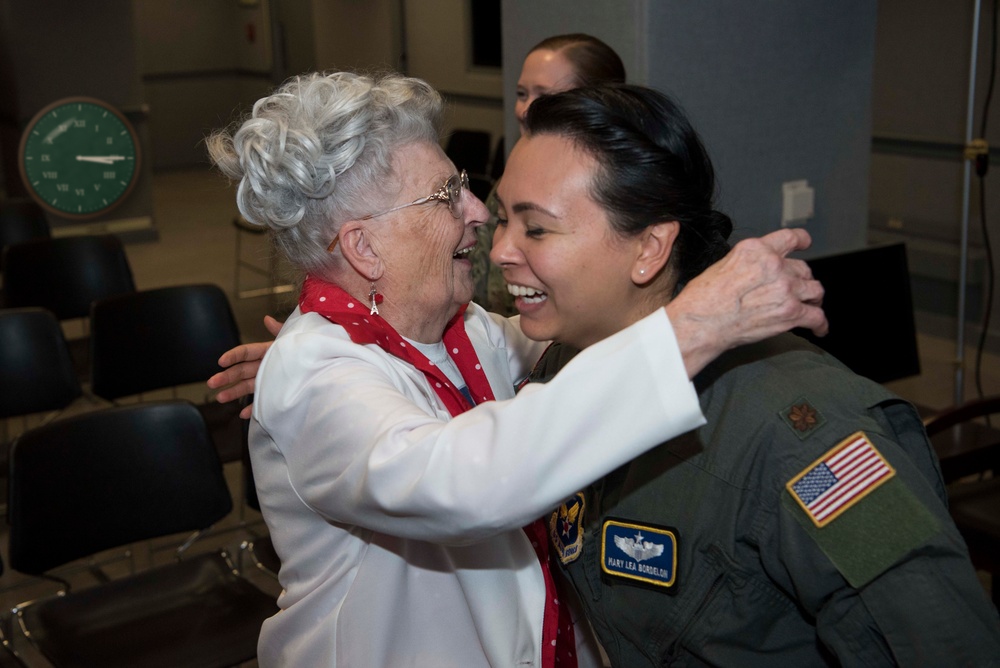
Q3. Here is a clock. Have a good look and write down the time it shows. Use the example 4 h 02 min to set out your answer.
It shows 3 h 15 min
